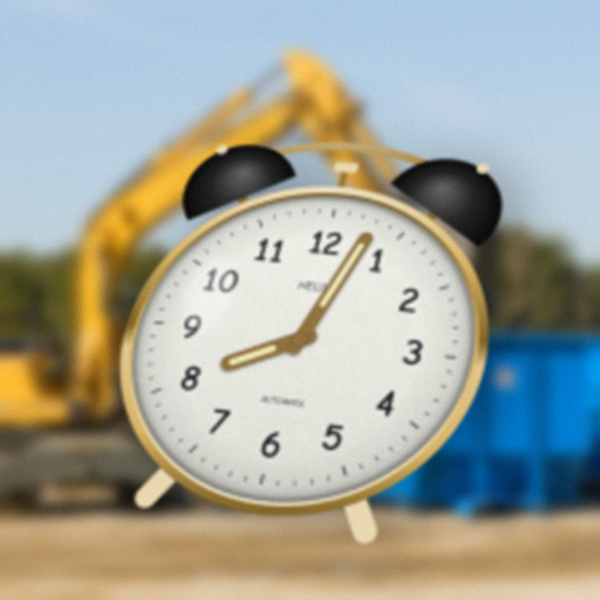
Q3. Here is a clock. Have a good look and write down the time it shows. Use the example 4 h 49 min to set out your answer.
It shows 8 h 03 min
